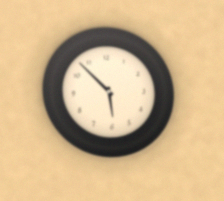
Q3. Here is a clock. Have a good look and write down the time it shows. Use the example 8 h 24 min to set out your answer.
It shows 5 h 53 min
